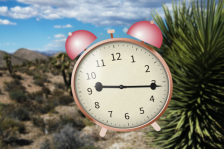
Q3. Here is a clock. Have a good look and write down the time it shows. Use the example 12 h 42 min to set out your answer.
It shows 9 h 16 min
